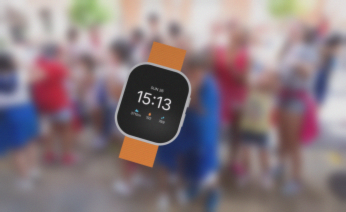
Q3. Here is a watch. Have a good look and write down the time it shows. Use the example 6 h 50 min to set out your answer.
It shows 15 h 13 min
